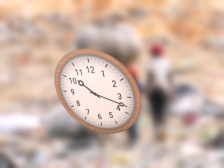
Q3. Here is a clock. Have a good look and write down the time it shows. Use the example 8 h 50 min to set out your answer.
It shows 10 h 18 min
